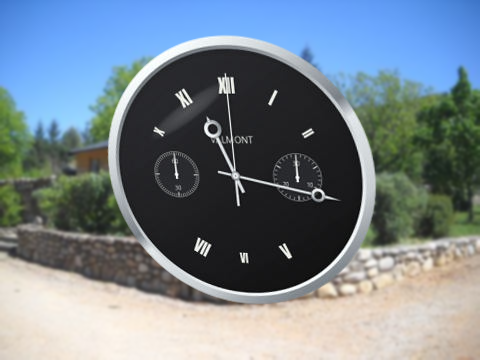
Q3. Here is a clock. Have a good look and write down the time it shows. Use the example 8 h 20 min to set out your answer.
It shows 11 h 17 min
